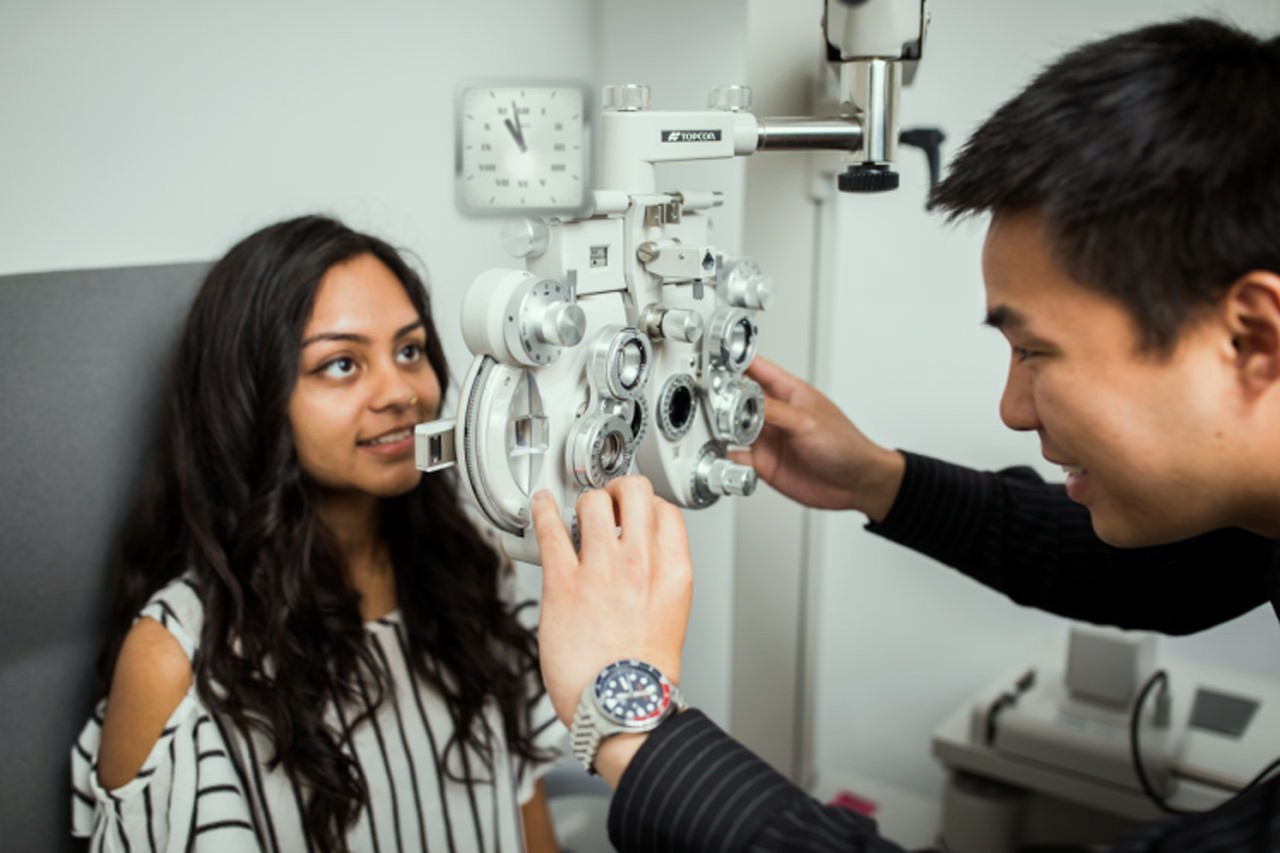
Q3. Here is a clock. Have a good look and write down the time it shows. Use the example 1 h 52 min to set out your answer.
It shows 10 h 58 min
